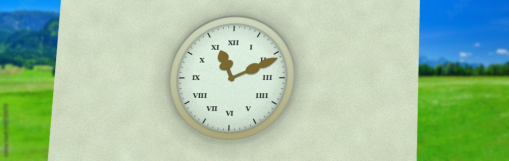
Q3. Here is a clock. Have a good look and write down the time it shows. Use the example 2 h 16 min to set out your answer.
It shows 11 h 11 min
